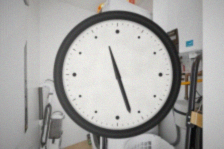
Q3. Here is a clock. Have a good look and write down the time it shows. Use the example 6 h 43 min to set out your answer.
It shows 11 h 27 min
